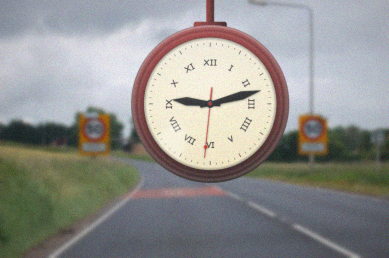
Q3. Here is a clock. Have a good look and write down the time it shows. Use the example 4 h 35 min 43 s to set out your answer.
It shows 9 h 12 min 31 s
